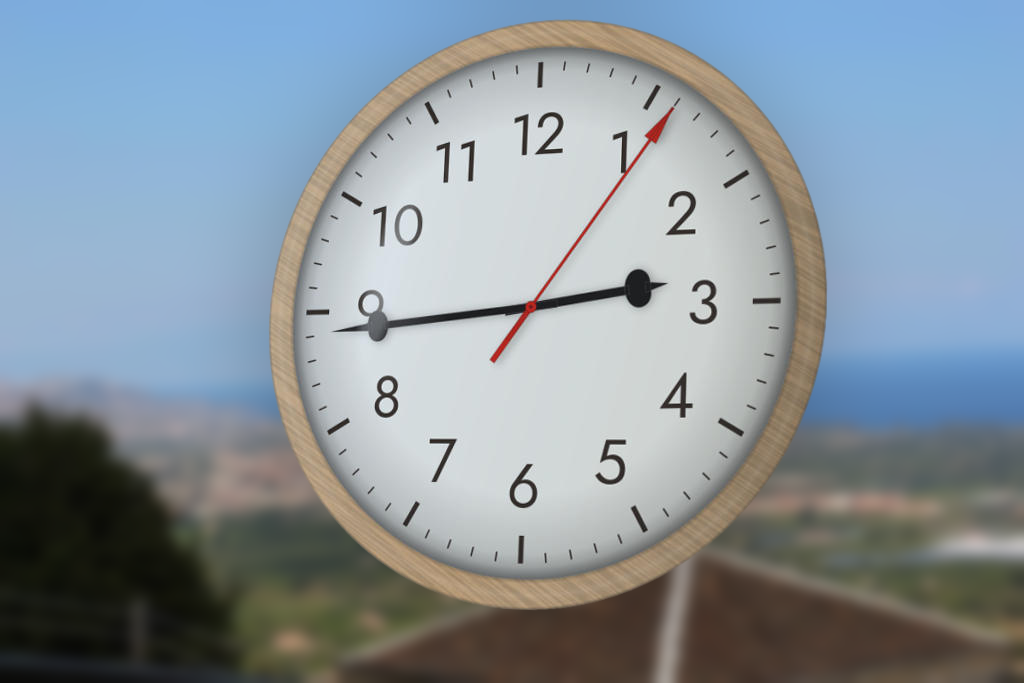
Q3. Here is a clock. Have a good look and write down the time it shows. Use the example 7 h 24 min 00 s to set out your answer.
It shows 2 h 44 min 06 s
